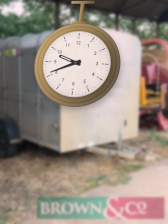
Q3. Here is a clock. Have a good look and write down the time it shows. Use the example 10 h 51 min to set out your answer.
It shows 9 h 41 min
